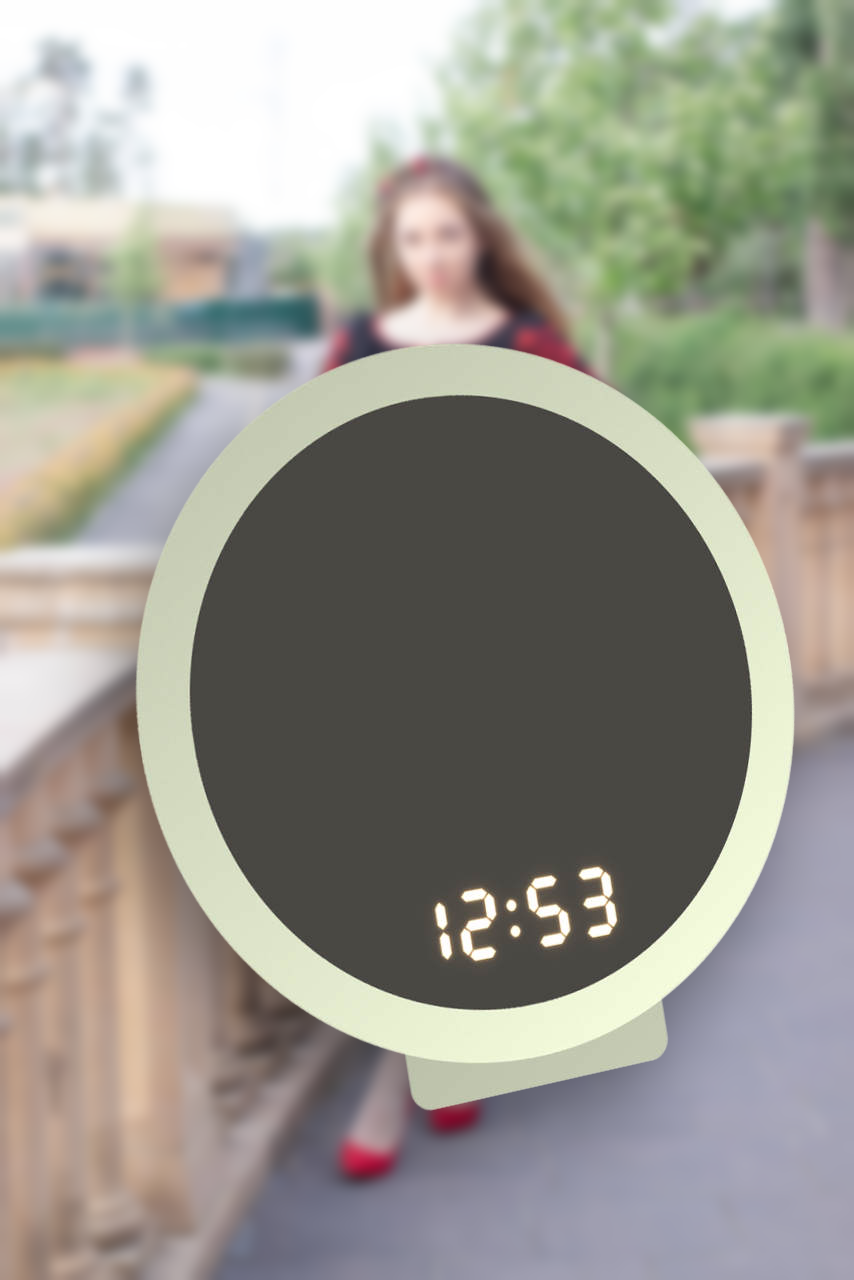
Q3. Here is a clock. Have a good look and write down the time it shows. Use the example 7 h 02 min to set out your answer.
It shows 12 h 53 min
